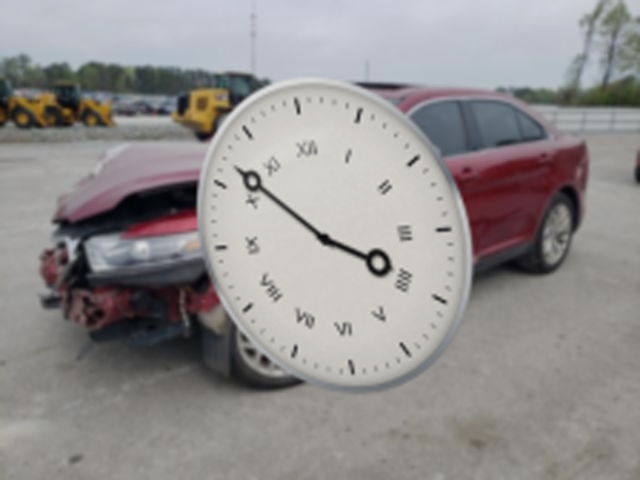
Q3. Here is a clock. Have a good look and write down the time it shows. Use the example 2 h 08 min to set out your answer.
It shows 3 h 52 min
